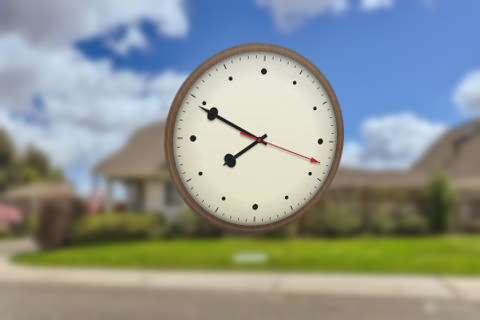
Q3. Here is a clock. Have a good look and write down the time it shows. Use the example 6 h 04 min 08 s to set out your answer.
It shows 7 h 49 min 18 s
